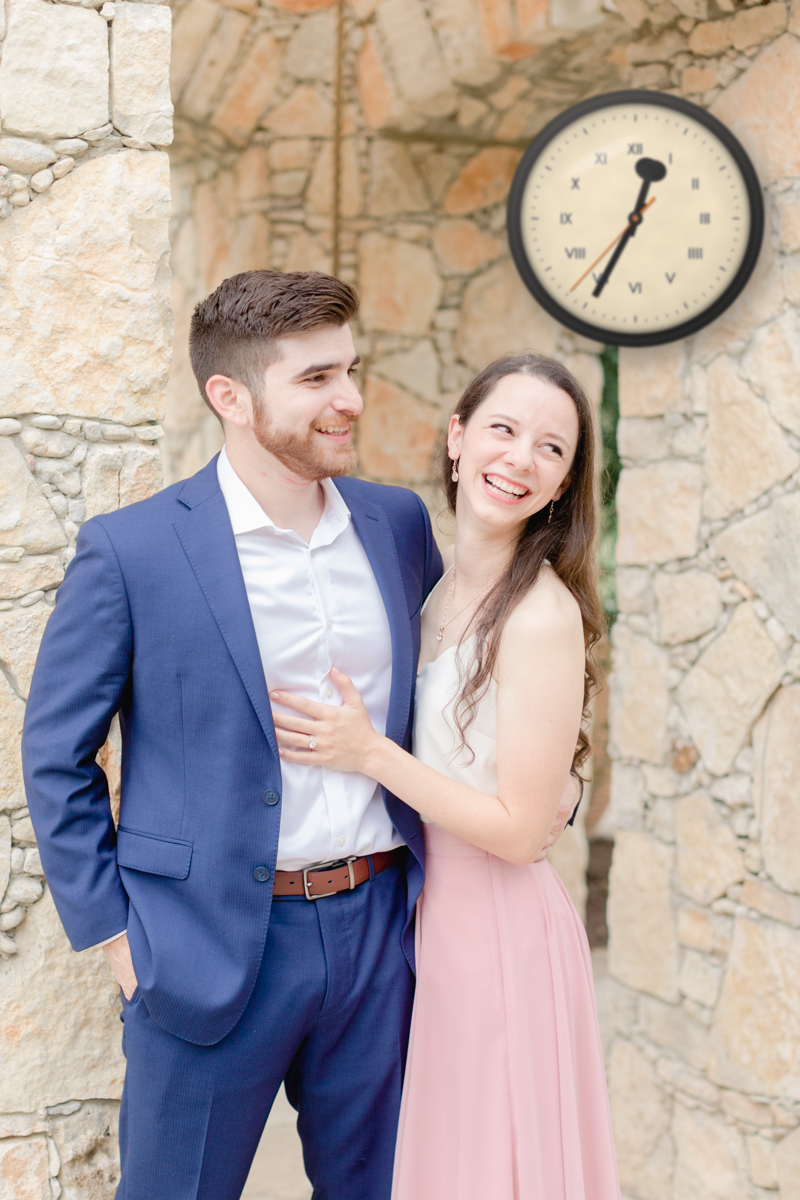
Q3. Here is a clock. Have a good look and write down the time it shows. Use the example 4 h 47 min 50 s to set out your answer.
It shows 12 h 34 min 37 s
